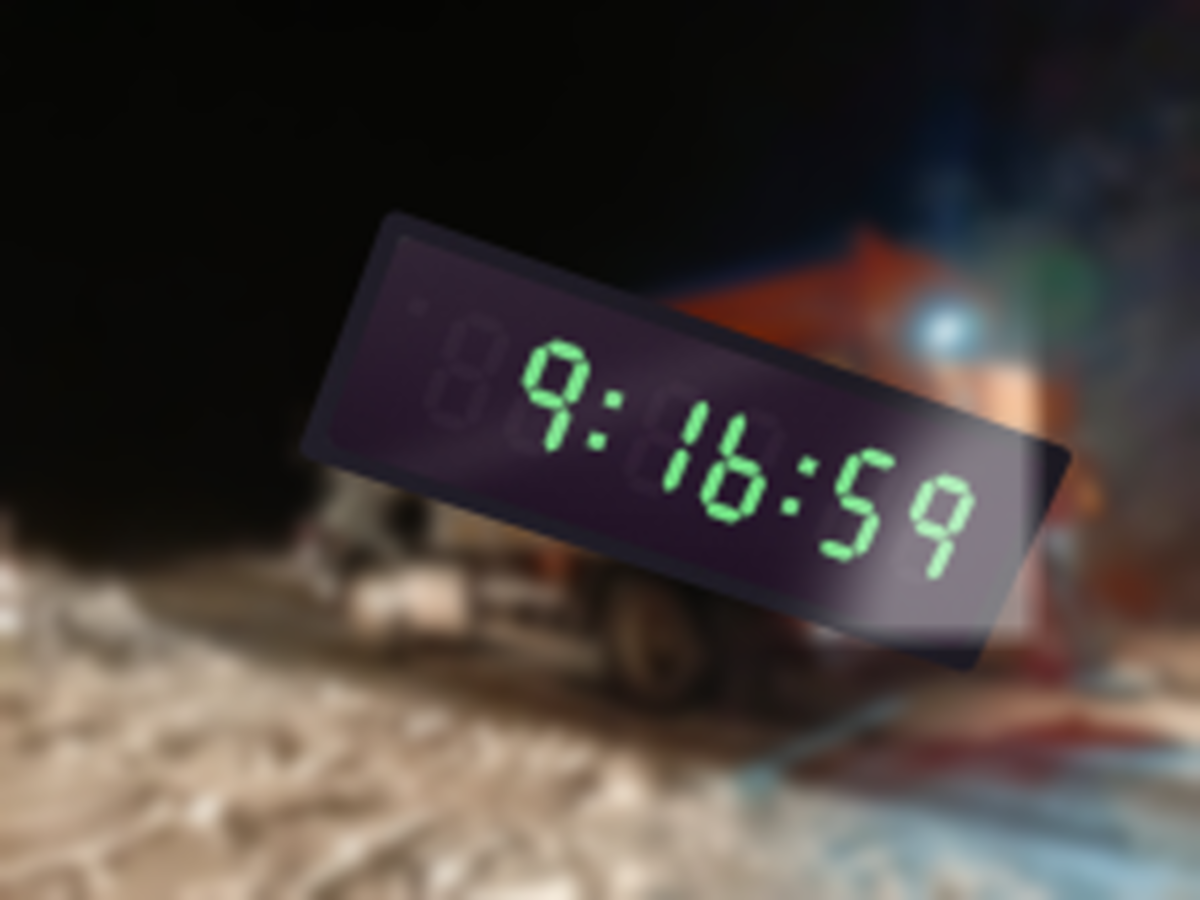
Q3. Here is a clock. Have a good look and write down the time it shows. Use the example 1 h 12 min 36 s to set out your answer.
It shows 9 h 16 min 59 s
